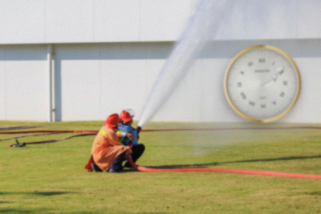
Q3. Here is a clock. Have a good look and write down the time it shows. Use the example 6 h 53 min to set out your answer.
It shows 2 h 09 min
